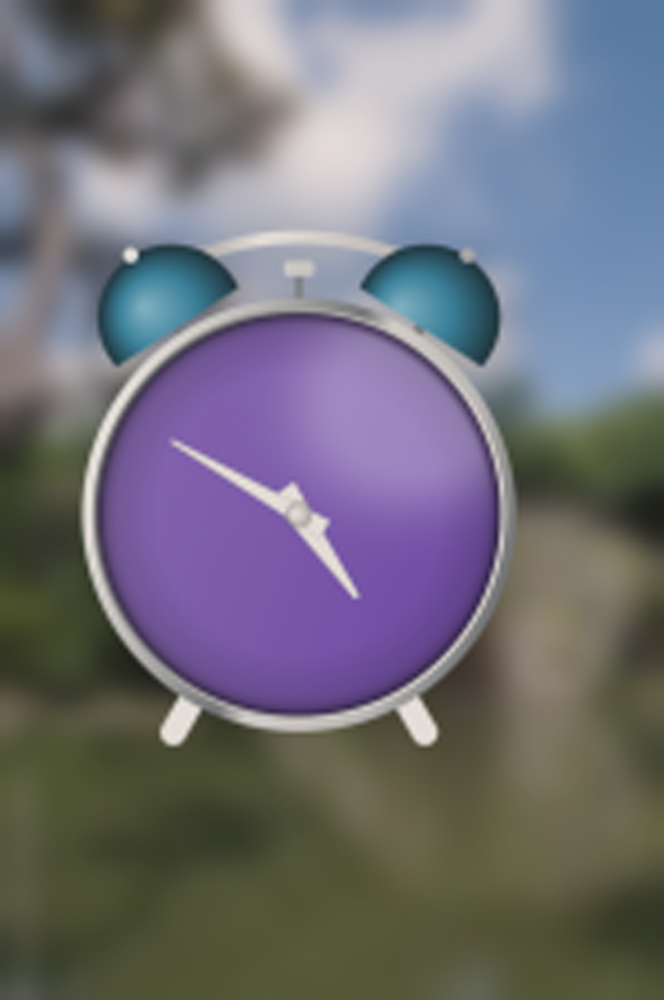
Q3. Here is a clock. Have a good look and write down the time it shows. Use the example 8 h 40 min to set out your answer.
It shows 4 h 50 min
